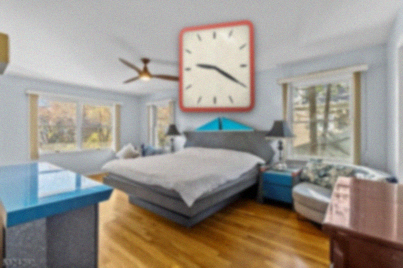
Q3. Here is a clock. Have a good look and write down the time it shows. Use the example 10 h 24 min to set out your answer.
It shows 9 h 20 min
